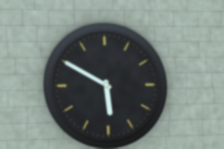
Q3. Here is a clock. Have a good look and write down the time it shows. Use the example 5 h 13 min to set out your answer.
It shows 5 h 50 min
